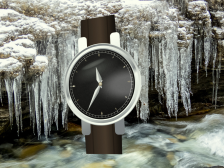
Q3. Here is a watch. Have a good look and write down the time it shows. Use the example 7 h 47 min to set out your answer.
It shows 11 h 35 min
